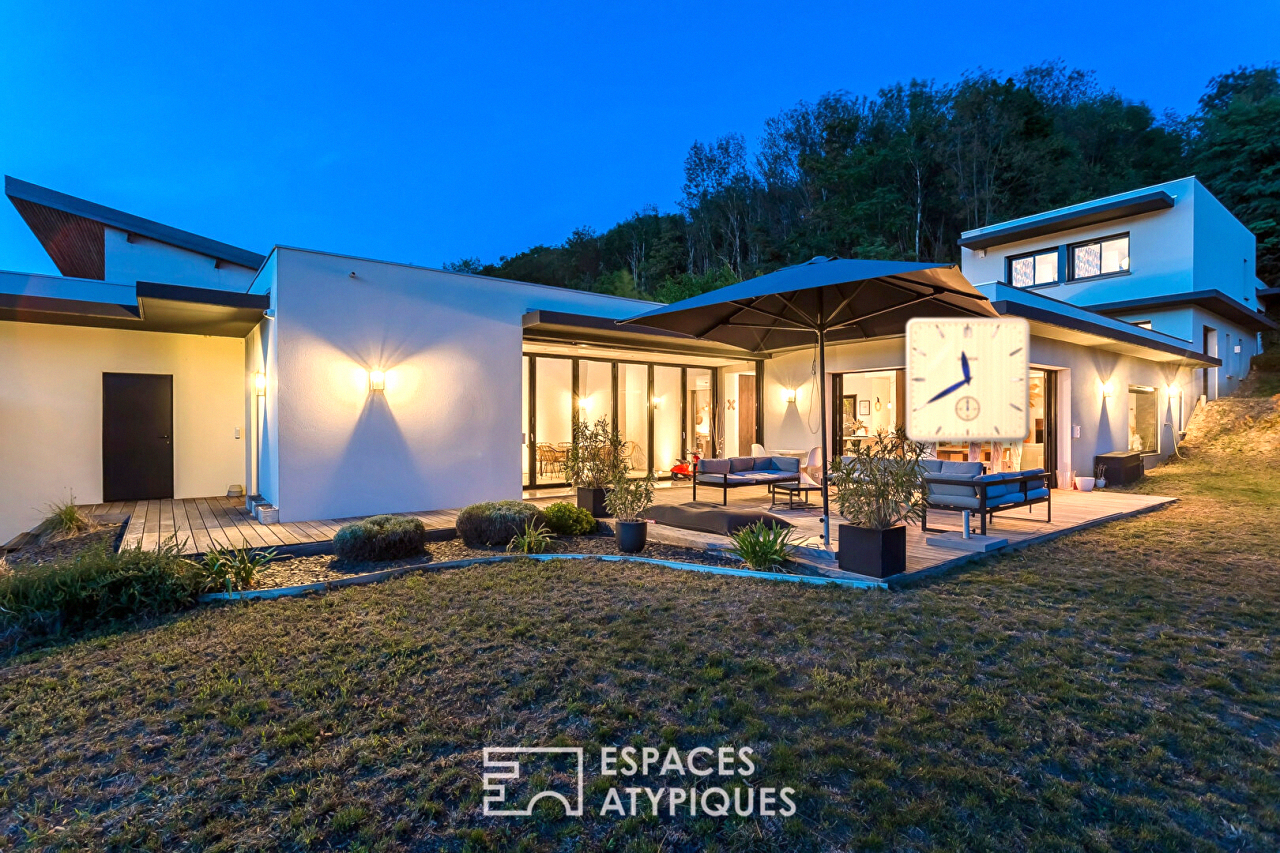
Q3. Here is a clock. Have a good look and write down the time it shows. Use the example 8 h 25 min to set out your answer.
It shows 11 h 40 min
